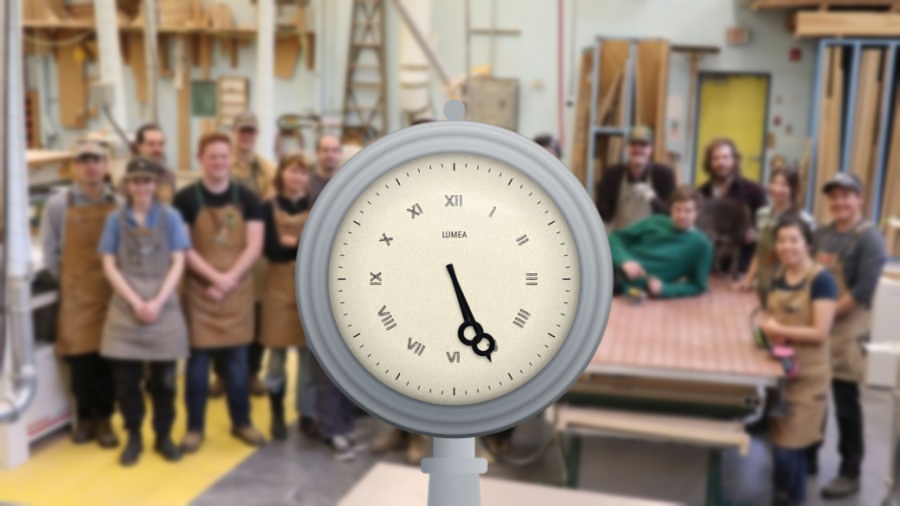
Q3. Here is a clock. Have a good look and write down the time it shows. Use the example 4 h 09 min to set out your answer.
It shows 5 h 26 min
